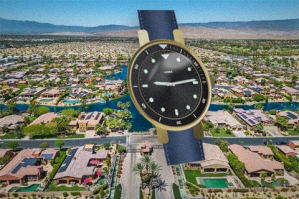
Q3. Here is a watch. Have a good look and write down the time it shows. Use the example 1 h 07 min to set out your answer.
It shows 9 h 14 min
